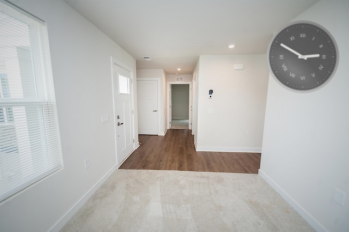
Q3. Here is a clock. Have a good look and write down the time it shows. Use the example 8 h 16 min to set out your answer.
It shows 2 h 50 min
